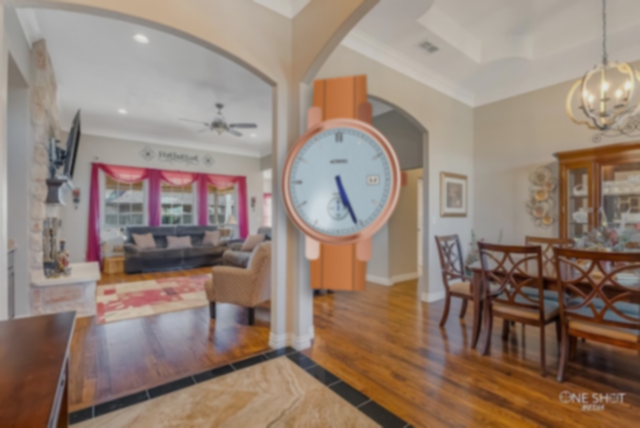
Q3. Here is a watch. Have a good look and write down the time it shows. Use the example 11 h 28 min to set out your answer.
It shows 5 h 26 min
